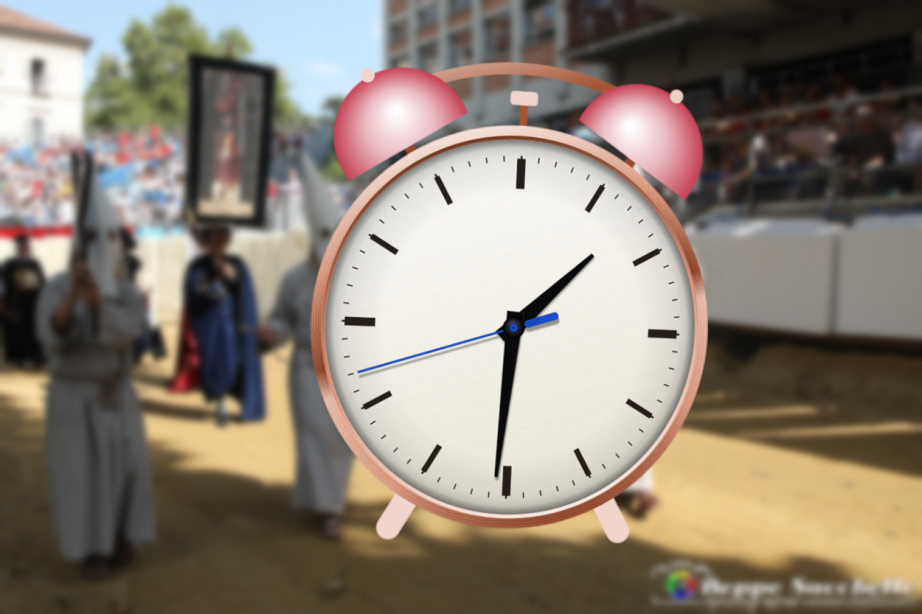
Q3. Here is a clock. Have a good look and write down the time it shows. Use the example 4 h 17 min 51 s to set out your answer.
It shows 1 h 30 min 42 s
